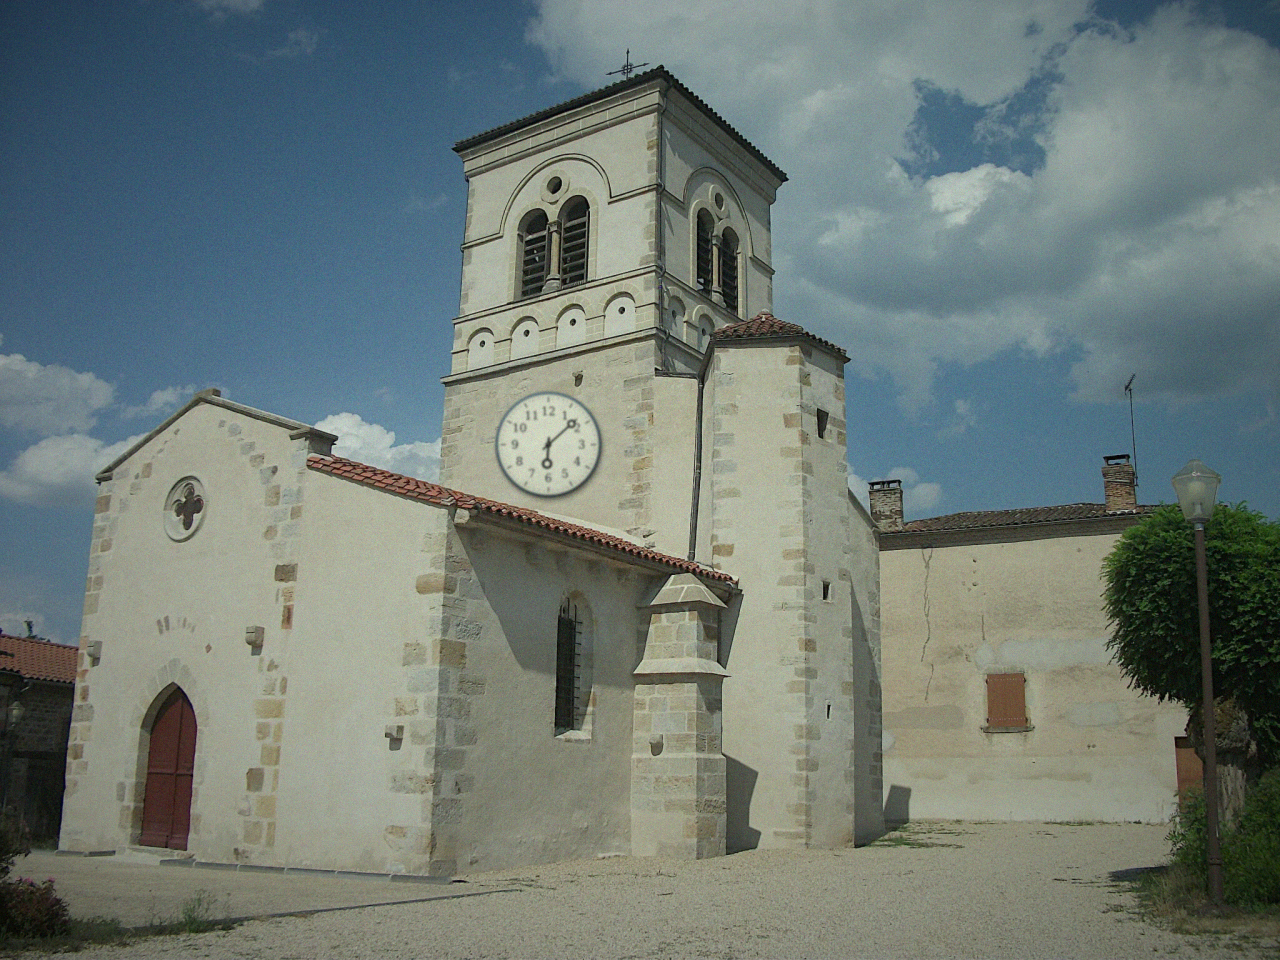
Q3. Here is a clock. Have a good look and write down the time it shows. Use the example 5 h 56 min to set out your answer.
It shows 6 h 08 min
